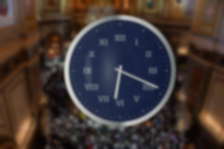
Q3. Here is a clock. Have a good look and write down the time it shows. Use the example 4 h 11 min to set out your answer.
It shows 6 h 19 min
